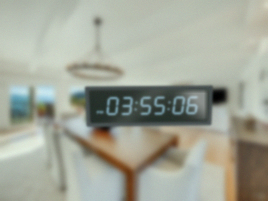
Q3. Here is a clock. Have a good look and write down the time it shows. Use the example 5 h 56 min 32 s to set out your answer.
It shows 3 h 55 min 06 s
